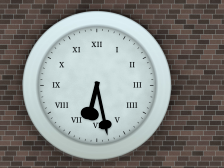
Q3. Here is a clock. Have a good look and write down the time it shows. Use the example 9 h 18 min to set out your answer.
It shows 6 h 28 min
